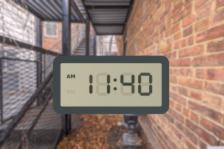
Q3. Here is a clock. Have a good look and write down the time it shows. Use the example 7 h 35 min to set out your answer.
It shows 11 h 40 min
